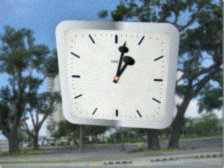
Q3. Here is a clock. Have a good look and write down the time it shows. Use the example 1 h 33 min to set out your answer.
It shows 1 h 02 min
